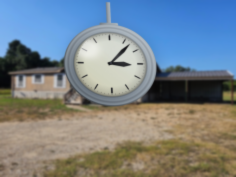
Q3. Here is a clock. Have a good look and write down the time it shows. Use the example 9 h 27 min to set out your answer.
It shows 3 h 07 min
